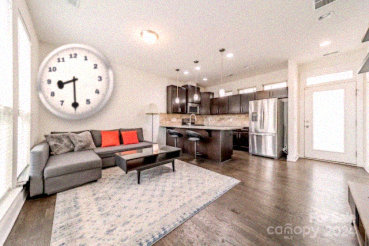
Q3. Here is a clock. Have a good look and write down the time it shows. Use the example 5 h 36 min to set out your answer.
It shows 8 h 30 min
